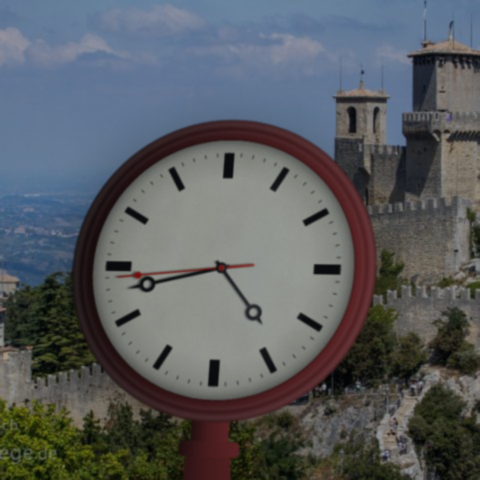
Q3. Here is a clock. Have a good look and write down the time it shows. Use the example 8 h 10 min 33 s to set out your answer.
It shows 4 h 42 min 44 s
